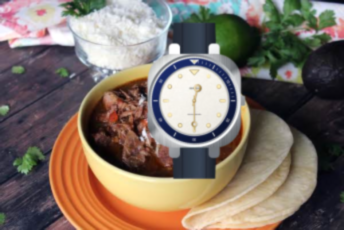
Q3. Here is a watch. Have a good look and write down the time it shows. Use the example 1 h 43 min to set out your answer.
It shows 12 h 30 min
